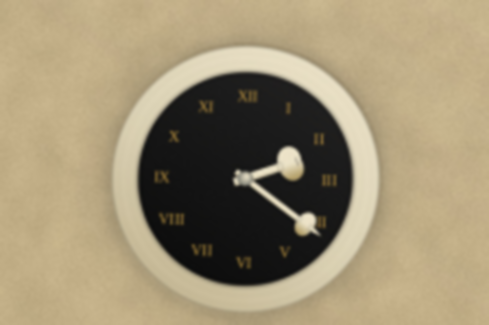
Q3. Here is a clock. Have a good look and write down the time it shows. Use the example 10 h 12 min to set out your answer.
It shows 2 h 21 min
